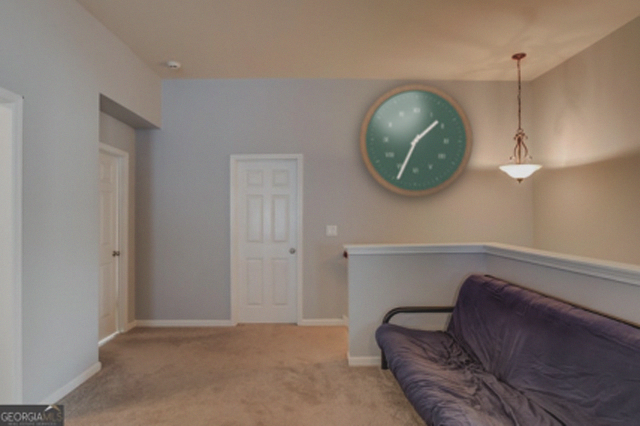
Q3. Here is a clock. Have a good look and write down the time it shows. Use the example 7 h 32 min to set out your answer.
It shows 1 h 34 min
